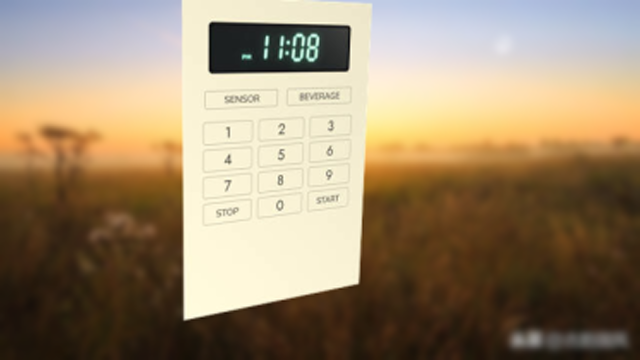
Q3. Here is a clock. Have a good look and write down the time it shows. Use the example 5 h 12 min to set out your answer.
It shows 11 h 08 min
